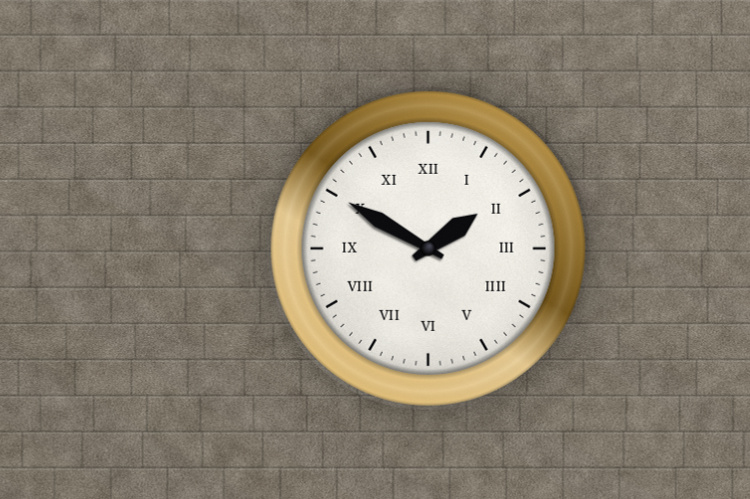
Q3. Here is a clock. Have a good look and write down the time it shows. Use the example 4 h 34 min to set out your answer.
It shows 1 h 50 min
